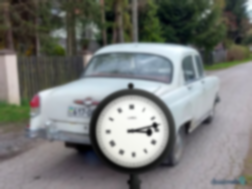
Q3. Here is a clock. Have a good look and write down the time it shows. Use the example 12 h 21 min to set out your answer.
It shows 3 h 13 min
